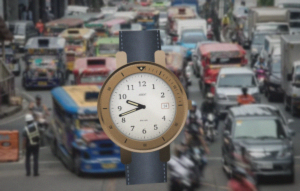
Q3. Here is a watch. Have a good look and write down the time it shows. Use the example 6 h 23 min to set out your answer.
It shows 9 h 42 min
